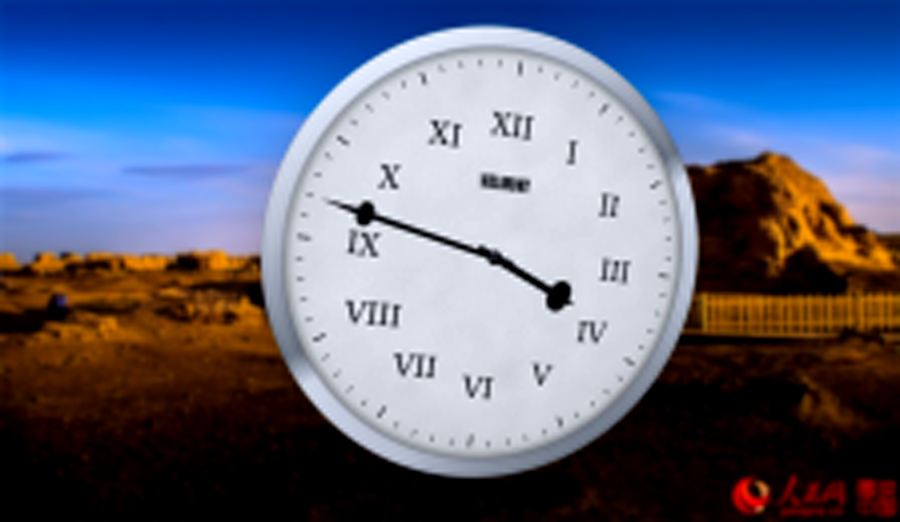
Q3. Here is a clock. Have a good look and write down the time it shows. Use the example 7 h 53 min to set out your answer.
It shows 3 h 47 min
